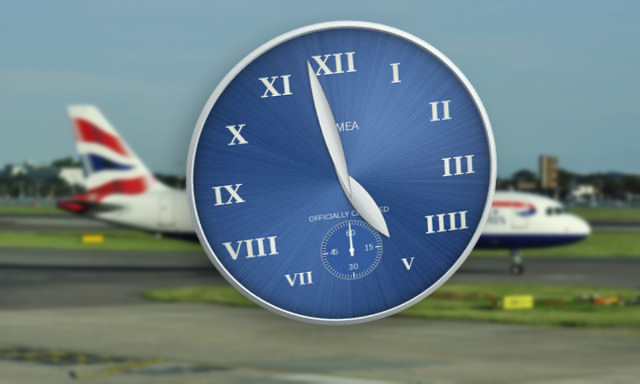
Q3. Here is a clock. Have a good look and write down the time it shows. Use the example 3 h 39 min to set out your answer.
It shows 4 h 58 min
